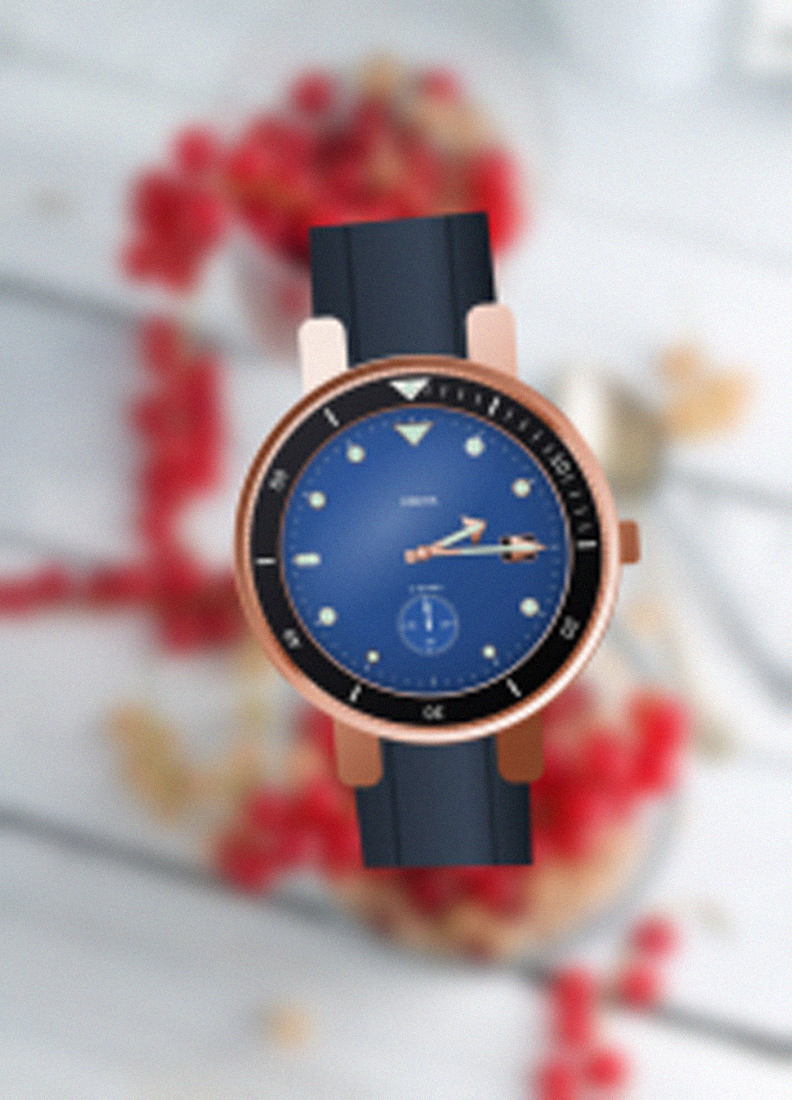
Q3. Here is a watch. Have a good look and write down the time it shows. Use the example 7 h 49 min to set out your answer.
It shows 2 h 15 min
